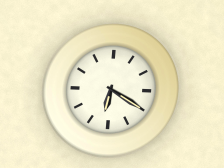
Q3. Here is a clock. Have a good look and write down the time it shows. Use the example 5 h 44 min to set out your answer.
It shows 6 h 20 min
